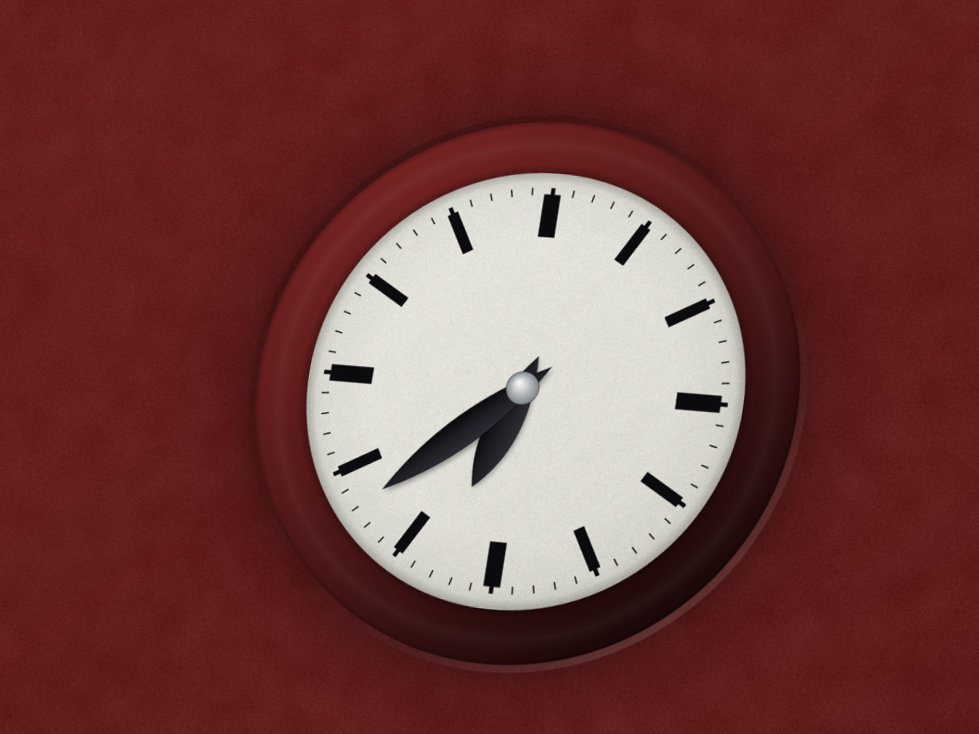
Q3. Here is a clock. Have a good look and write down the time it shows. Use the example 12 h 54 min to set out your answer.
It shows 6 h 38 min
